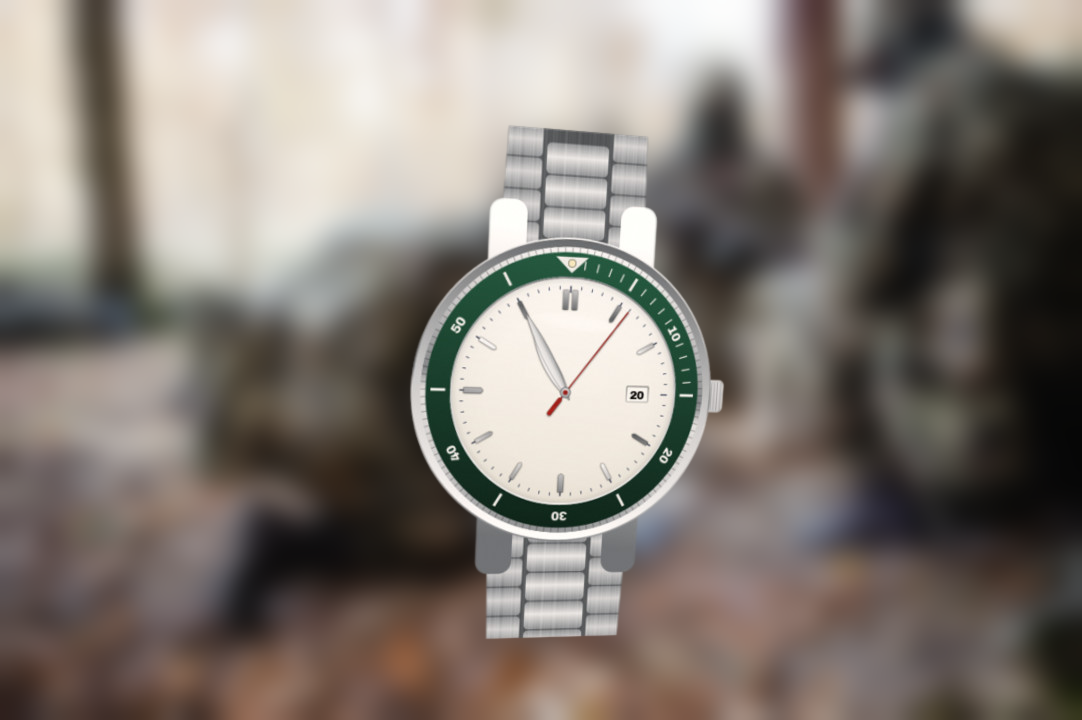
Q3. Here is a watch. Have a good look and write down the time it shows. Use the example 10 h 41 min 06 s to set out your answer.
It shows 10 h 55 min 06 s
